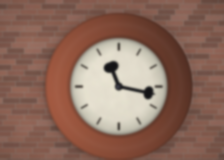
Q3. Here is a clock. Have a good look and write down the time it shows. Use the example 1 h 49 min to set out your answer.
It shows 11 h 17 min
